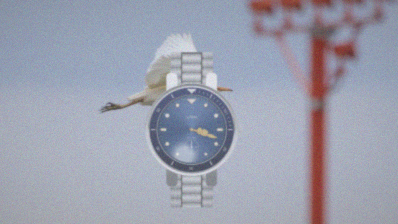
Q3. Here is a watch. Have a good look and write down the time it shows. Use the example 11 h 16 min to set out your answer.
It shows 3 h 18 min
